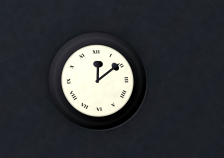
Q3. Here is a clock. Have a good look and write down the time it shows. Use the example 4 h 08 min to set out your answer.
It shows 12 h 09 min
